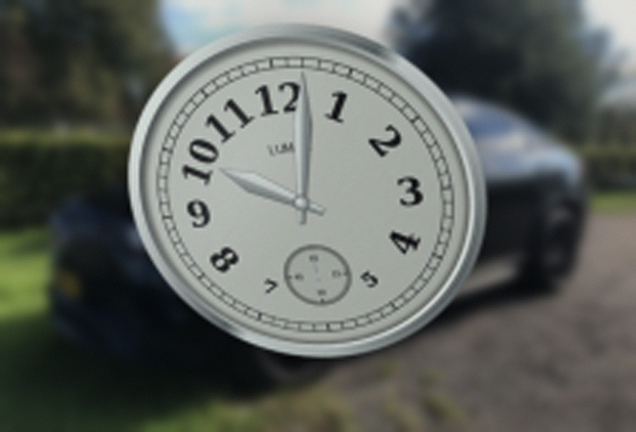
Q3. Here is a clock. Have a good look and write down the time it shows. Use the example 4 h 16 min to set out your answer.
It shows 10 h 02 min
